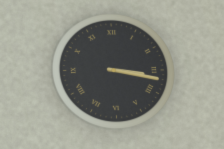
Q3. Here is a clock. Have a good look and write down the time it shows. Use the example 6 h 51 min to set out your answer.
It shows 3 h 17 min
